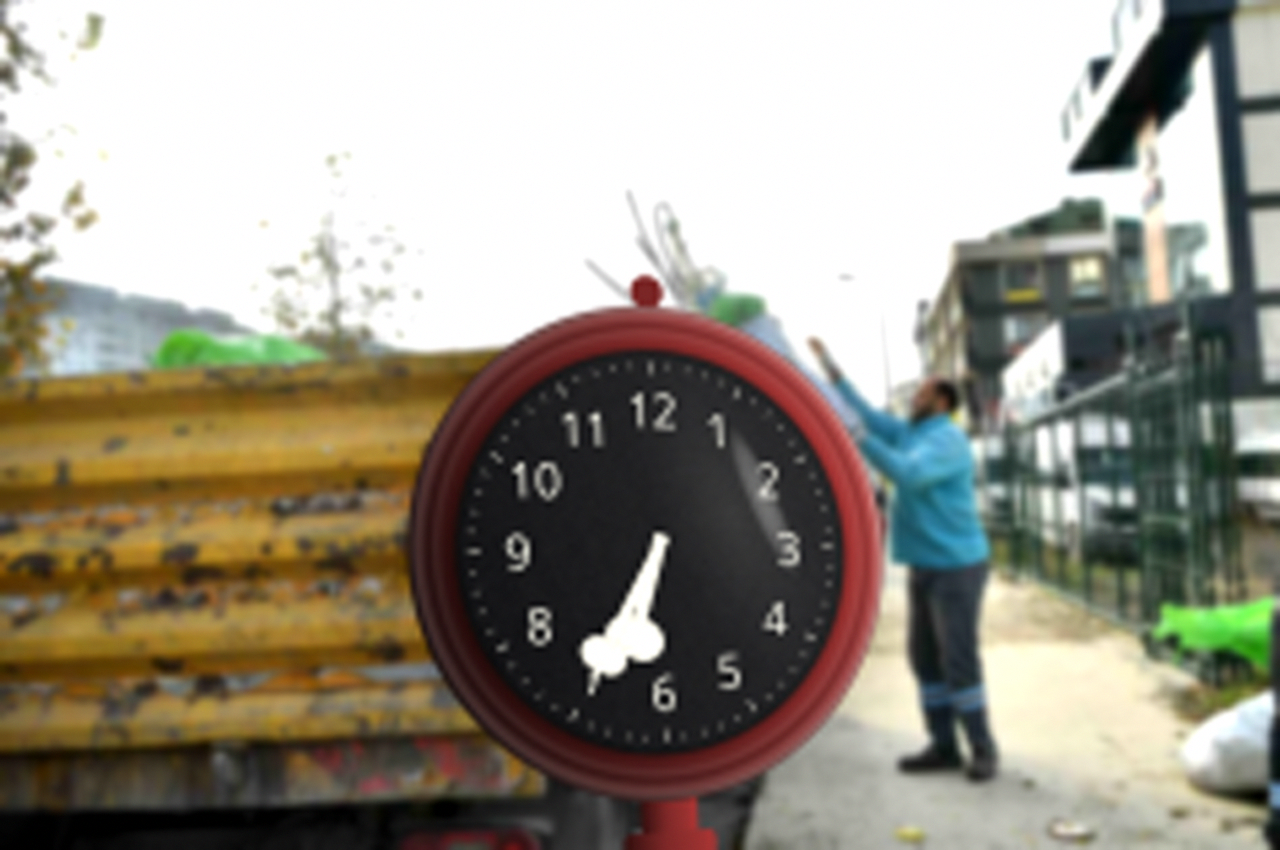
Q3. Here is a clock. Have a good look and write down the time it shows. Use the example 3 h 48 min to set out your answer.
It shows 6 h 35 min
